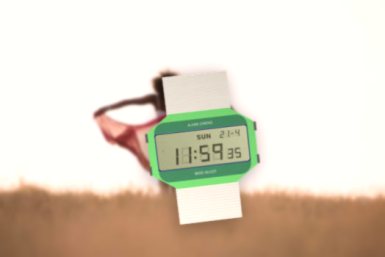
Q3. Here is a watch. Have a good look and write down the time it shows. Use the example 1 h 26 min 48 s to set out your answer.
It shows 11 h 59 min 35 s
